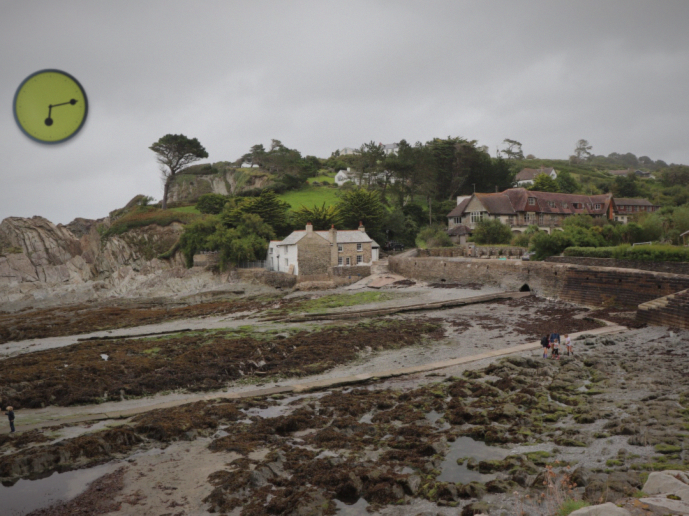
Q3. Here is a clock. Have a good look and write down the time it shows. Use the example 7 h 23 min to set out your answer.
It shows 6 h 13 min
